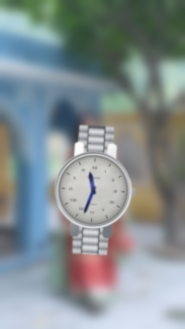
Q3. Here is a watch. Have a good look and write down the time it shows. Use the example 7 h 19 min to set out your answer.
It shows 11 h 33 min
